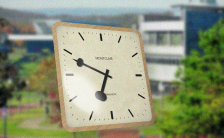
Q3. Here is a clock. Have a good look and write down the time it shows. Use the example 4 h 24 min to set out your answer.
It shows 6 h 49 min
